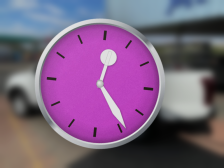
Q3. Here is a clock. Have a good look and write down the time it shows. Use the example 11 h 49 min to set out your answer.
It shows 12 h 24 min
